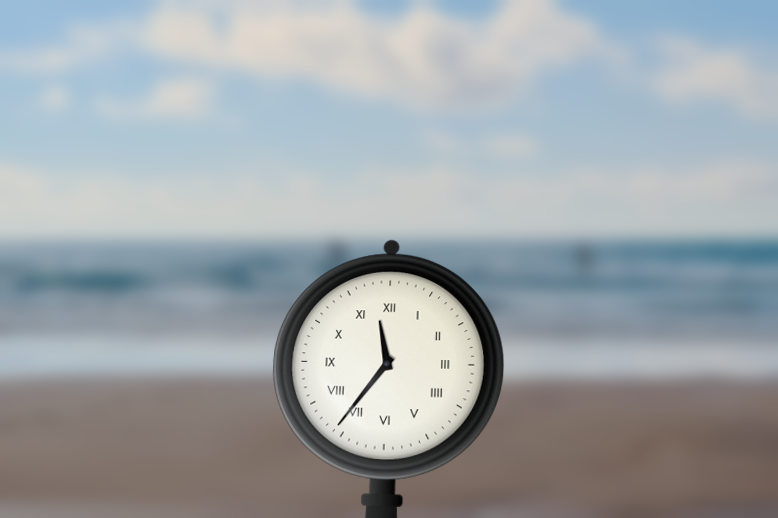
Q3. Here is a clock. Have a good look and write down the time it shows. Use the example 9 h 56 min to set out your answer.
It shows 11 h 36 min
